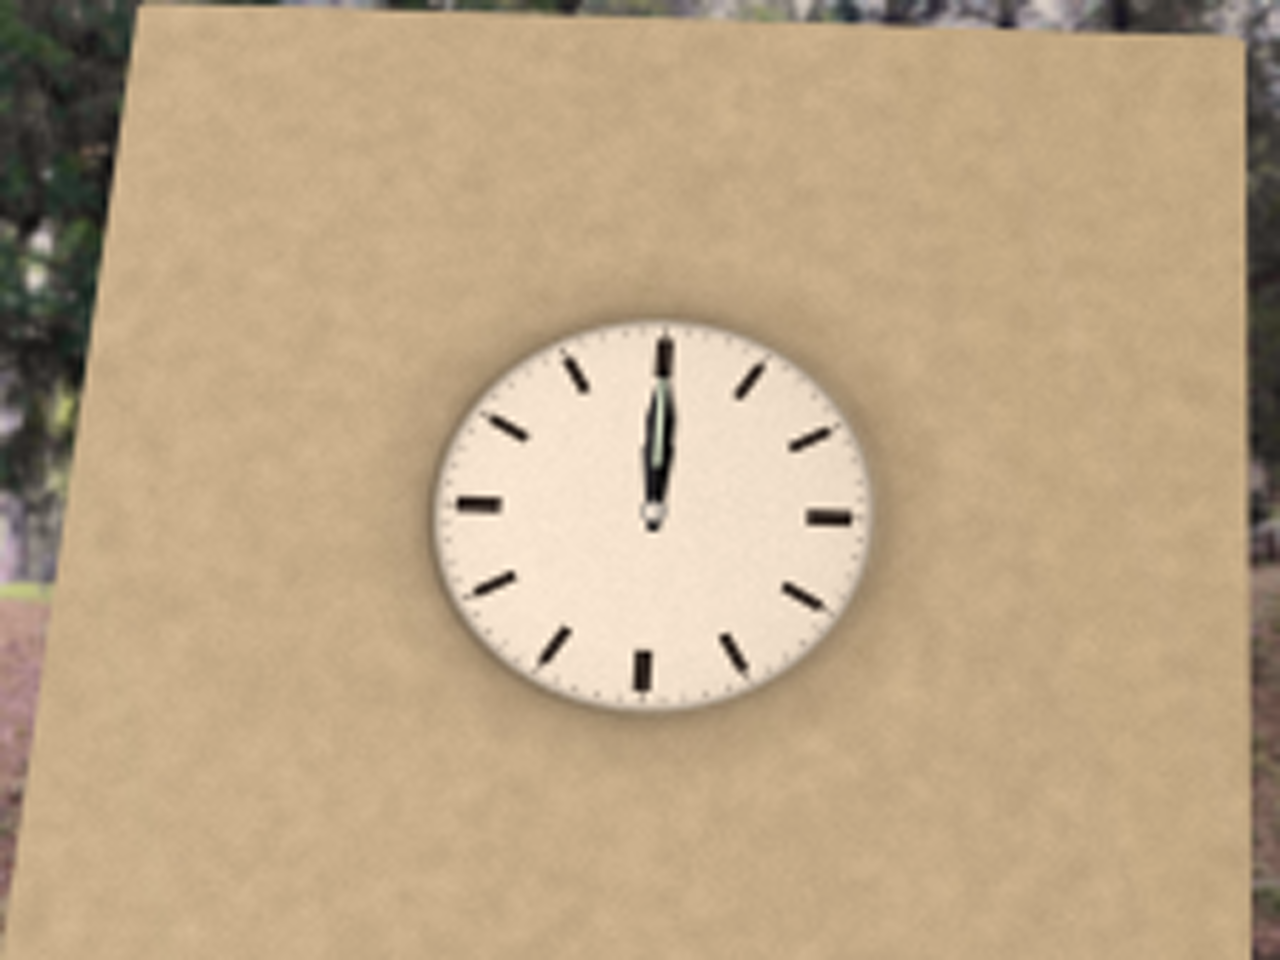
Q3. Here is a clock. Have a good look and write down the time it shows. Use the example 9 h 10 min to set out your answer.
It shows 12 h 00 min
